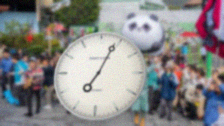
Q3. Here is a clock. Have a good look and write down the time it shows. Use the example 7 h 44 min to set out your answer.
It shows 7 h 04 min
